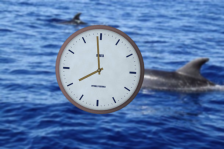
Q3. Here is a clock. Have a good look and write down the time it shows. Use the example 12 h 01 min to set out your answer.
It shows 7 h 59 min
